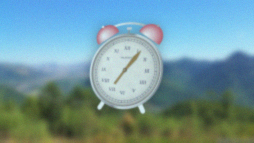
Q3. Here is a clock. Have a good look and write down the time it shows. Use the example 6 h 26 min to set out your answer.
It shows 7 h 06 min
